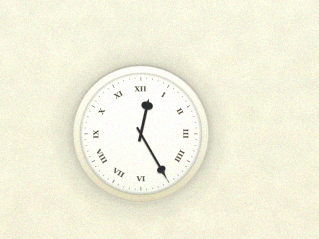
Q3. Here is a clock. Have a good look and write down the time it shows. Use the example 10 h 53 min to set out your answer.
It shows 12 h 25 min
